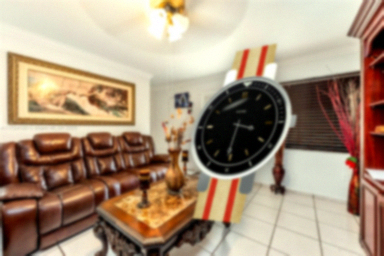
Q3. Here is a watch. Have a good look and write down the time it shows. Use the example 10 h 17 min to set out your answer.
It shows 3 h 31 min
